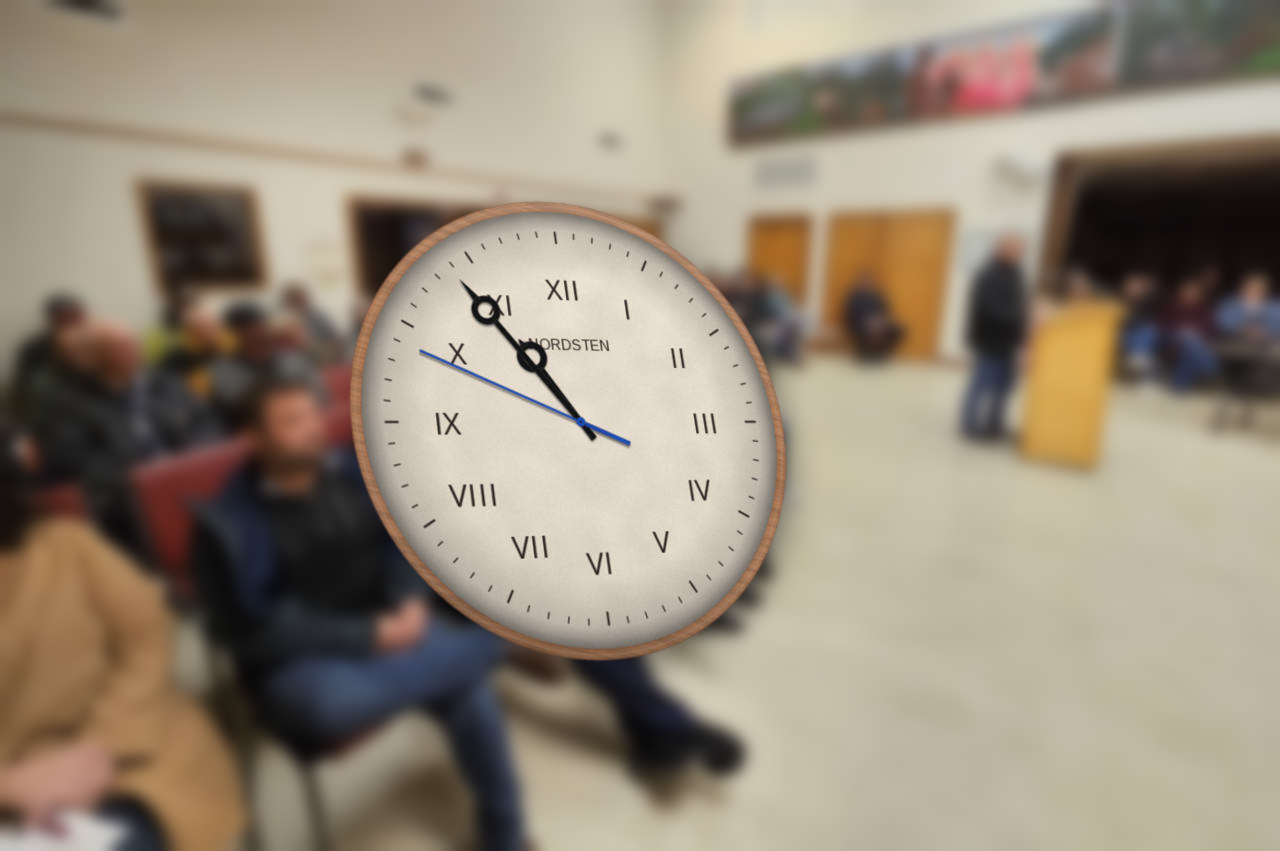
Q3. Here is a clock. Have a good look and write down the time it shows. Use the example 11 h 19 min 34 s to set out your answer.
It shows 10 h 53 min 49 s
